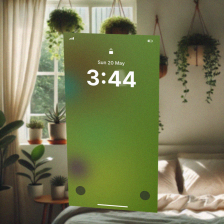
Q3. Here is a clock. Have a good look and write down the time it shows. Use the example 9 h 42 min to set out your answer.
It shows 3 h 44 min
